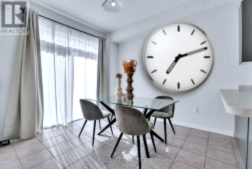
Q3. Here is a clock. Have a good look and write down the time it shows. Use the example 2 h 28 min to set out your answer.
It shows 7 h 12 min
